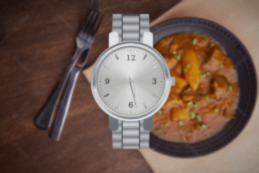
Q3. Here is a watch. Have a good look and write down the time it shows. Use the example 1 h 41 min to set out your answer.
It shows 5 h 28 min
